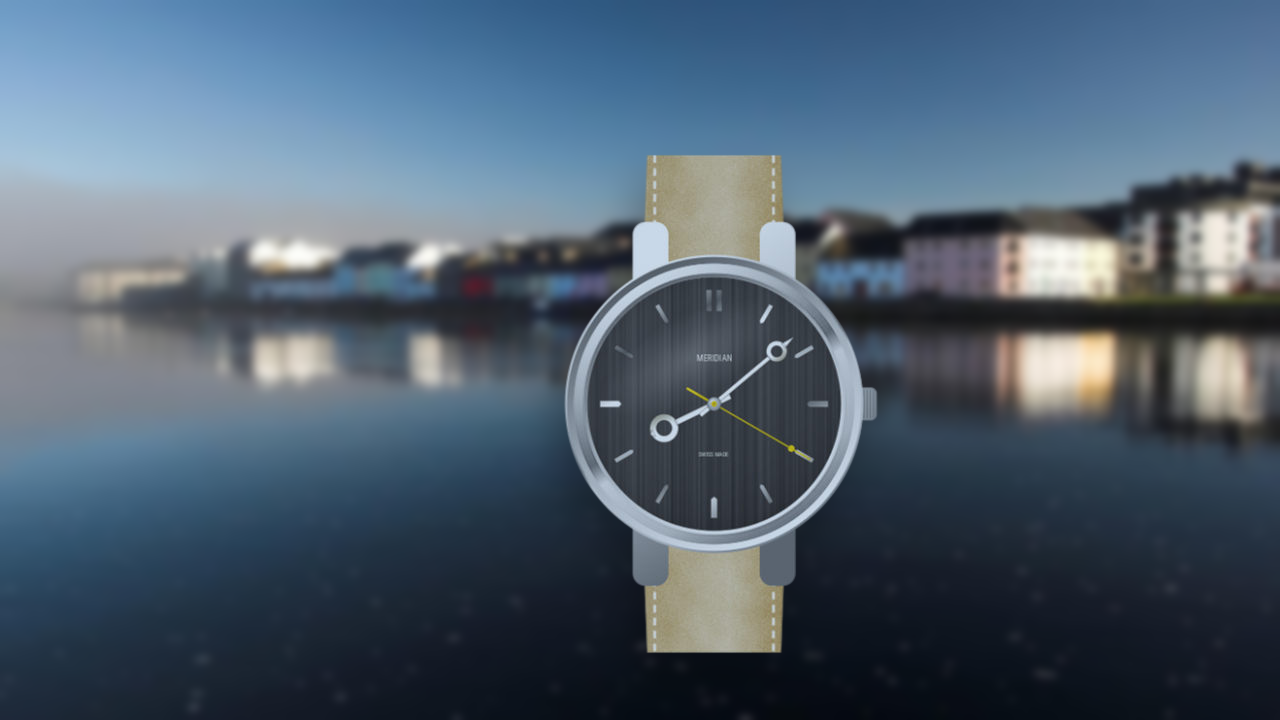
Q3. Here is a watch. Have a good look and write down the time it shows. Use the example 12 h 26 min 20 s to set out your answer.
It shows 8 h 08 min 20 s
